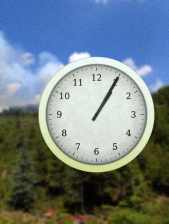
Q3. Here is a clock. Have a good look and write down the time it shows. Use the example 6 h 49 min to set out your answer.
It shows 1 h 05 min
